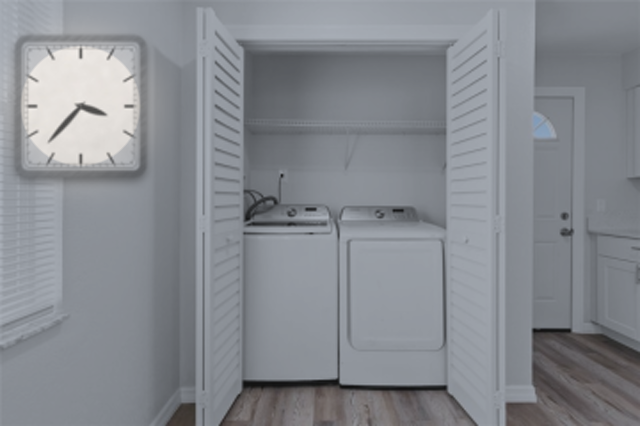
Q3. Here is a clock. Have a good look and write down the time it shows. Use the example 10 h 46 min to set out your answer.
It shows 3 h 37 min
